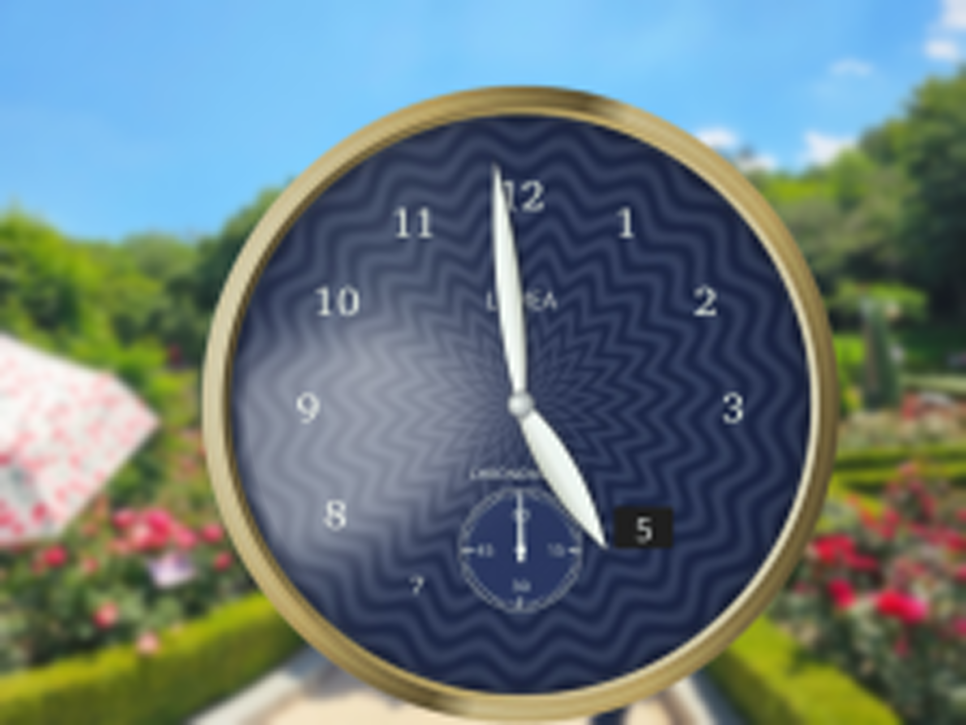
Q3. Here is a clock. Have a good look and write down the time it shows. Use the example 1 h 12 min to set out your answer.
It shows 4 h 59 min
